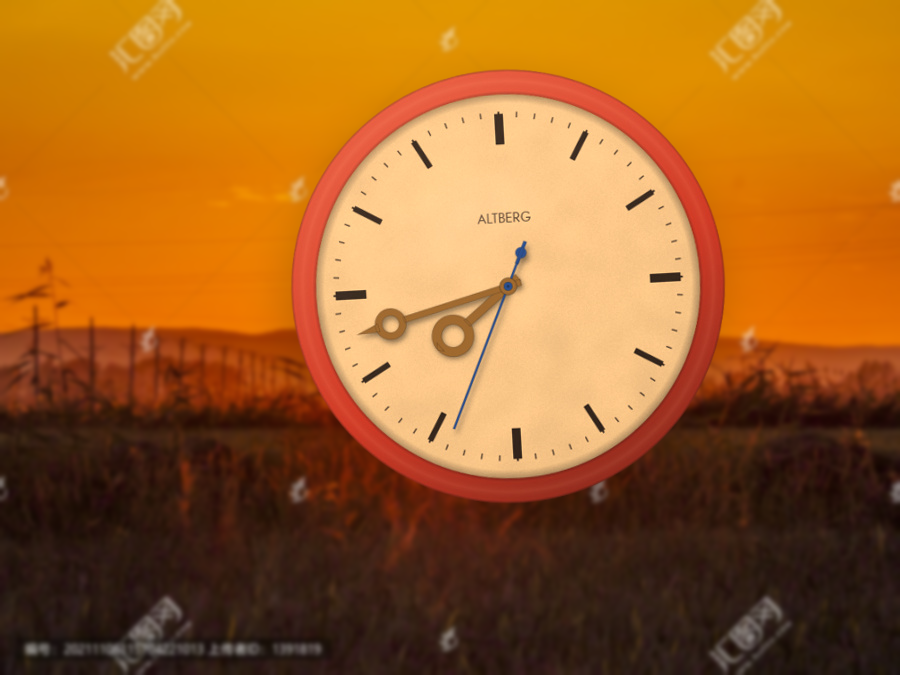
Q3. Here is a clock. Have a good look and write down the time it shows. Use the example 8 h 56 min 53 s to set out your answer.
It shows 7 h 42 min 34 s
